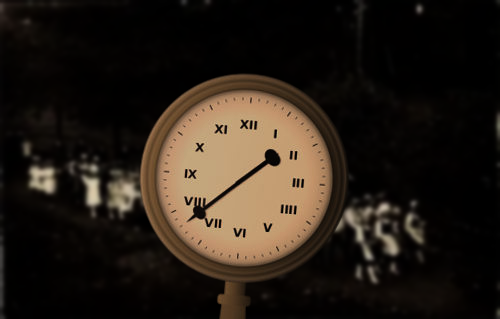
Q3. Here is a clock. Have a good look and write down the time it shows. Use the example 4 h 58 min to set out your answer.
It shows 1 h 38 min
